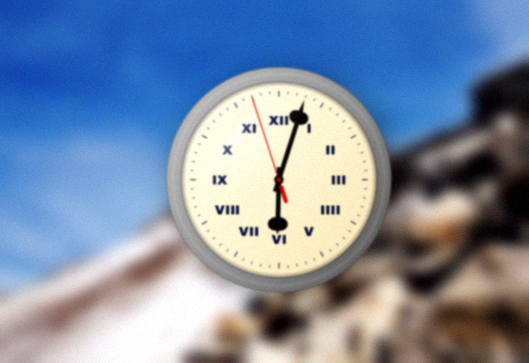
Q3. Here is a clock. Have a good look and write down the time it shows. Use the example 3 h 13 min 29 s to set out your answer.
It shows 6 h 02 min 57 s
